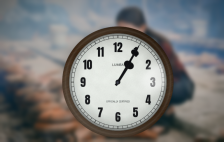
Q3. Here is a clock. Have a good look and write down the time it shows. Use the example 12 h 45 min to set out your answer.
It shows 1 h 05 min
